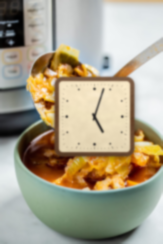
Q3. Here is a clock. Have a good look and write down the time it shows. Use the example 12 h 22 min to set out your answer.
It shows 5 h 03 min
